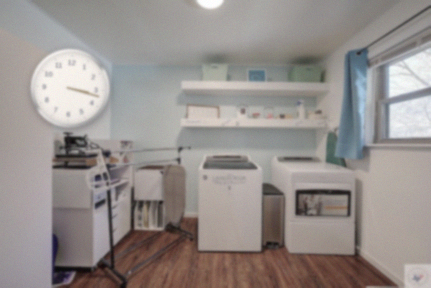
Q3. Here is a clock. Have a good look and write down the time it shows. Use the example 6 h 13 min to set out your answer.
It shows 3 h 17 min
